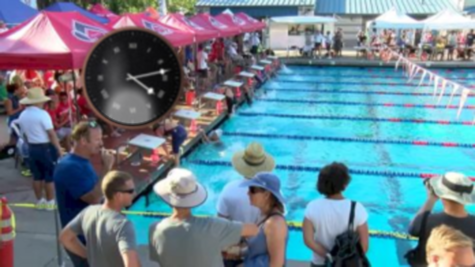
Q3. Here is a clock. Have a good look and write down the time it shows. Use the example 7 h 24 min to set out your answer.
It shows 4 h 13 min
